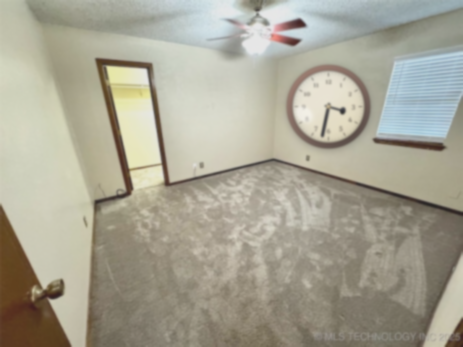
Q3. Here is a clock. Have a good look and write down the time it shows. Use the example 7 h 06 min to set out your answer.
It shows 3 h 32 min
